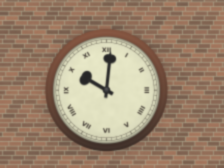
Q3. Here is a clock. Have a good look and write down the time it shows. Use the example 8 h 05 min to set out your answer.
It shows 10 h 01 min
